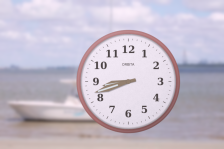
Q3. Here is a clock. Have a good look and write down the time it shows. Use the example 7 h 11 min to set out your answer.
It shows 8 h 42 min
